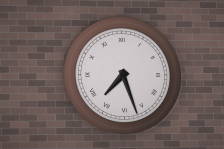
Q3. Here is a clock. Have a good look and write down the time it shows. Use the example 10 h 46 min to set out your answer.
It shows 7 h 27 min
